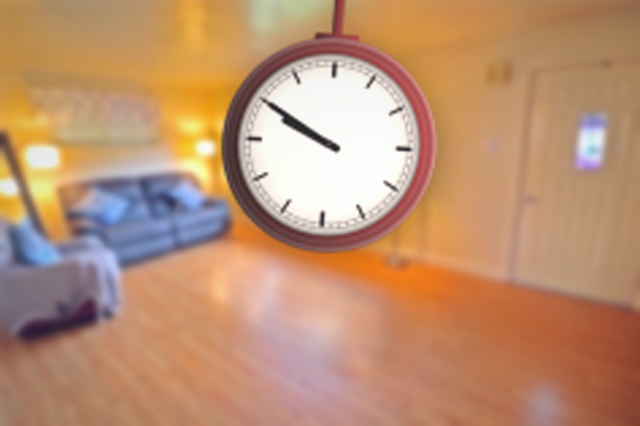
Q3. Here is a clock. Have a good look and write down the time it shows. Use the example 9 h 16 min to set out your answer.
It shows 9 h 50 min
